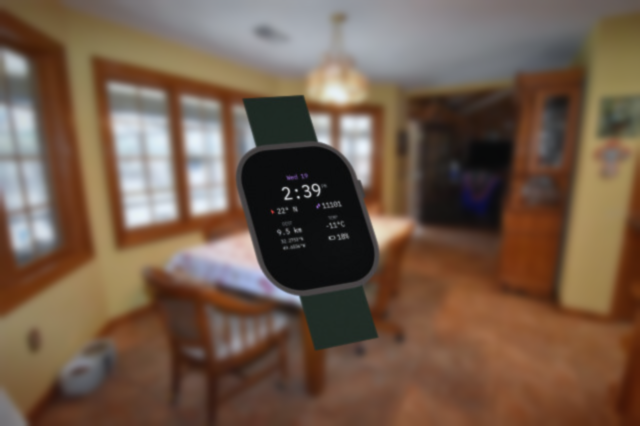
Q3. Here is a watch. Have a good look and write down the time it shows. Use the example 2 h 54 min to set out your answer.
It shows 2 h 39 min
